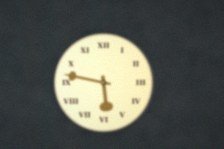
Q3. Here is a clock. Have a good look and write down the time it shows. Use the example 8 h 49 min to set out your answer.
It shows 5 h 47 min
